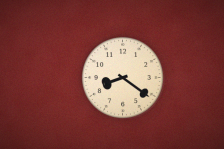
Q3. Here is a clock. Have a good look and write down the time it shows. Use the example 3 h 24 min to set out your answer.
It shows 8 h 21 min
